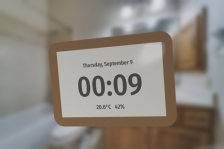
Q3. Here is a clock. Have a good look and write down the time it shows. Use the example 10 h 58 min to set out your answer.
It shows 0 h 09 min
